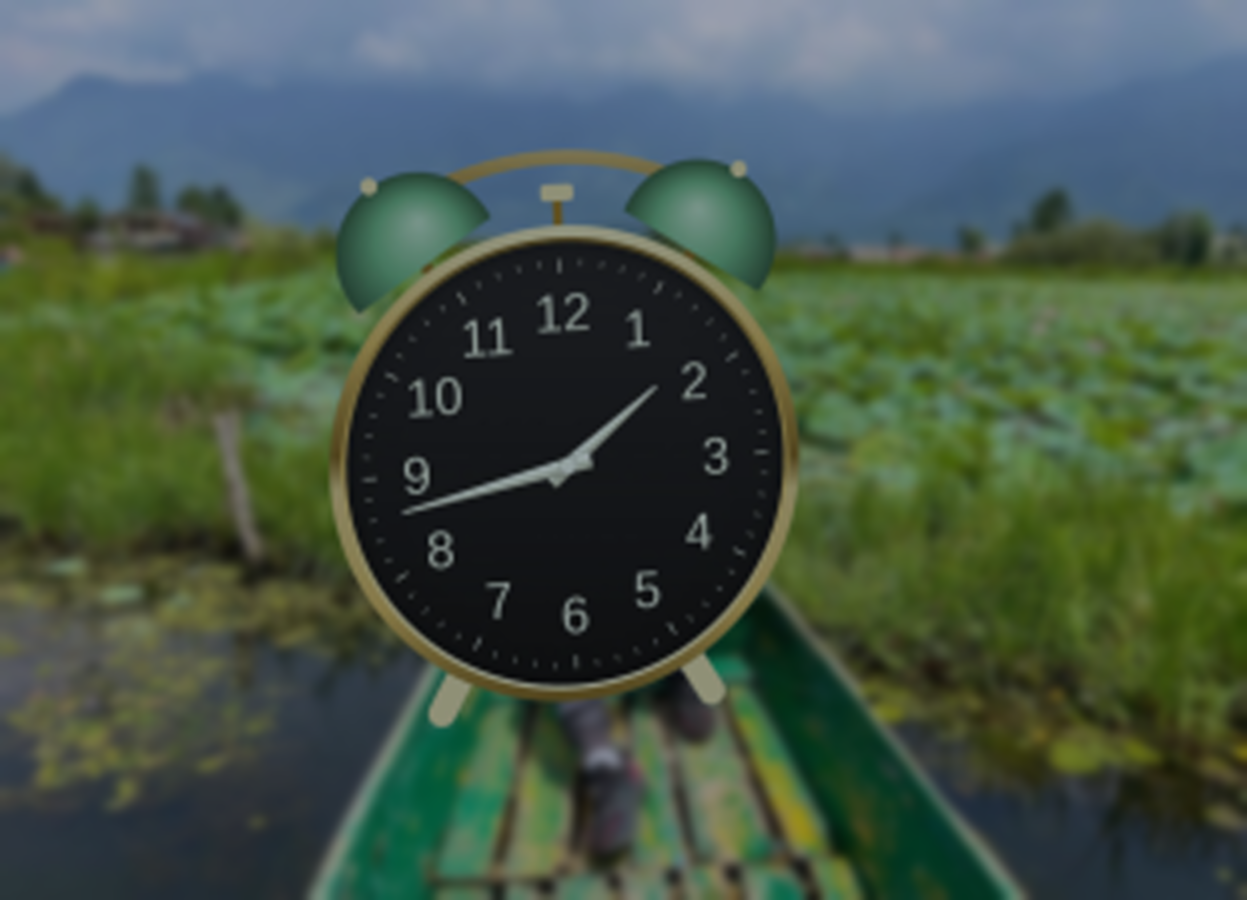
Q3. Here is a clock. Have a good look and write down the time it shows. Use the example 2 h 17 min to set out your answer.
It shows 1 h 43 min
